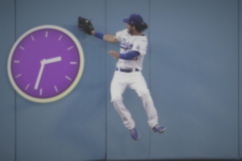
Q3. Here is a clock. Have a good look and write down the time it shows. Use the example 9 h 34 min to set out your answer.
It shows 2 h 32 min
